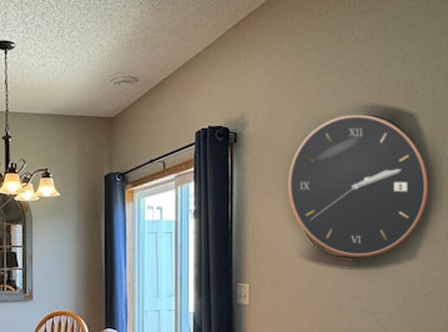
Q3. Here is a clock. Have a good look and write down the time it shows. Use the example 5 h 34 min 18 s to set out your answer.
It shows 2 h 11 min 39 s
